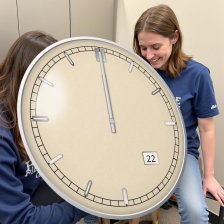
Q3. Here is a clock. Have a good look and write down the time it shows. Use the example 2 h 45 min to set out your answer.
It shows 12 h 00 min
